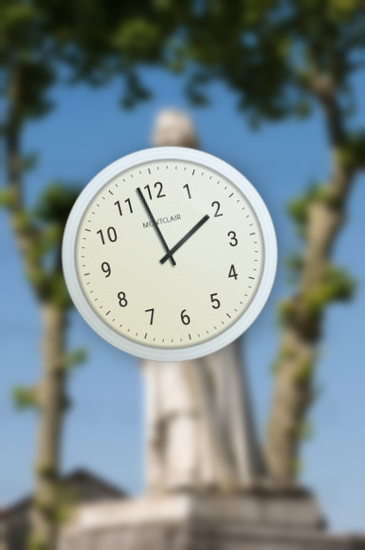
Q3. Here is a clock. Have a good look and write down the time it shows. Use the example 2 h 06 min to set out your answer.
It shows 1 h 58 min
